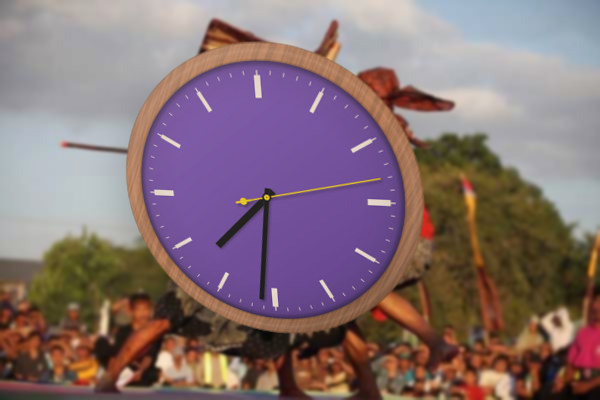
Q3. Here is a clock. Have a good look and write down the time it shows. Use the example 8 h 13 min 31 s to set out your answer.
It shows 7 h 31 min 13 s
